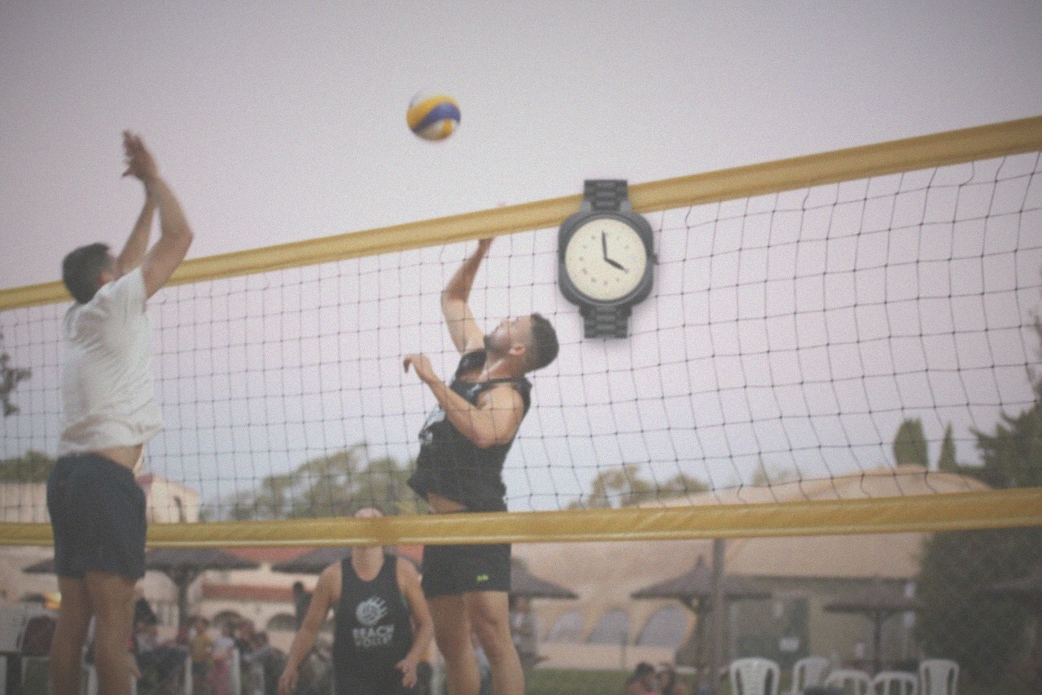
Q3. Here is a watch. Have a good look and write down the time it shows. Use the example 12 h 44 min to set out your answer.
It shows 3 h 59 min
